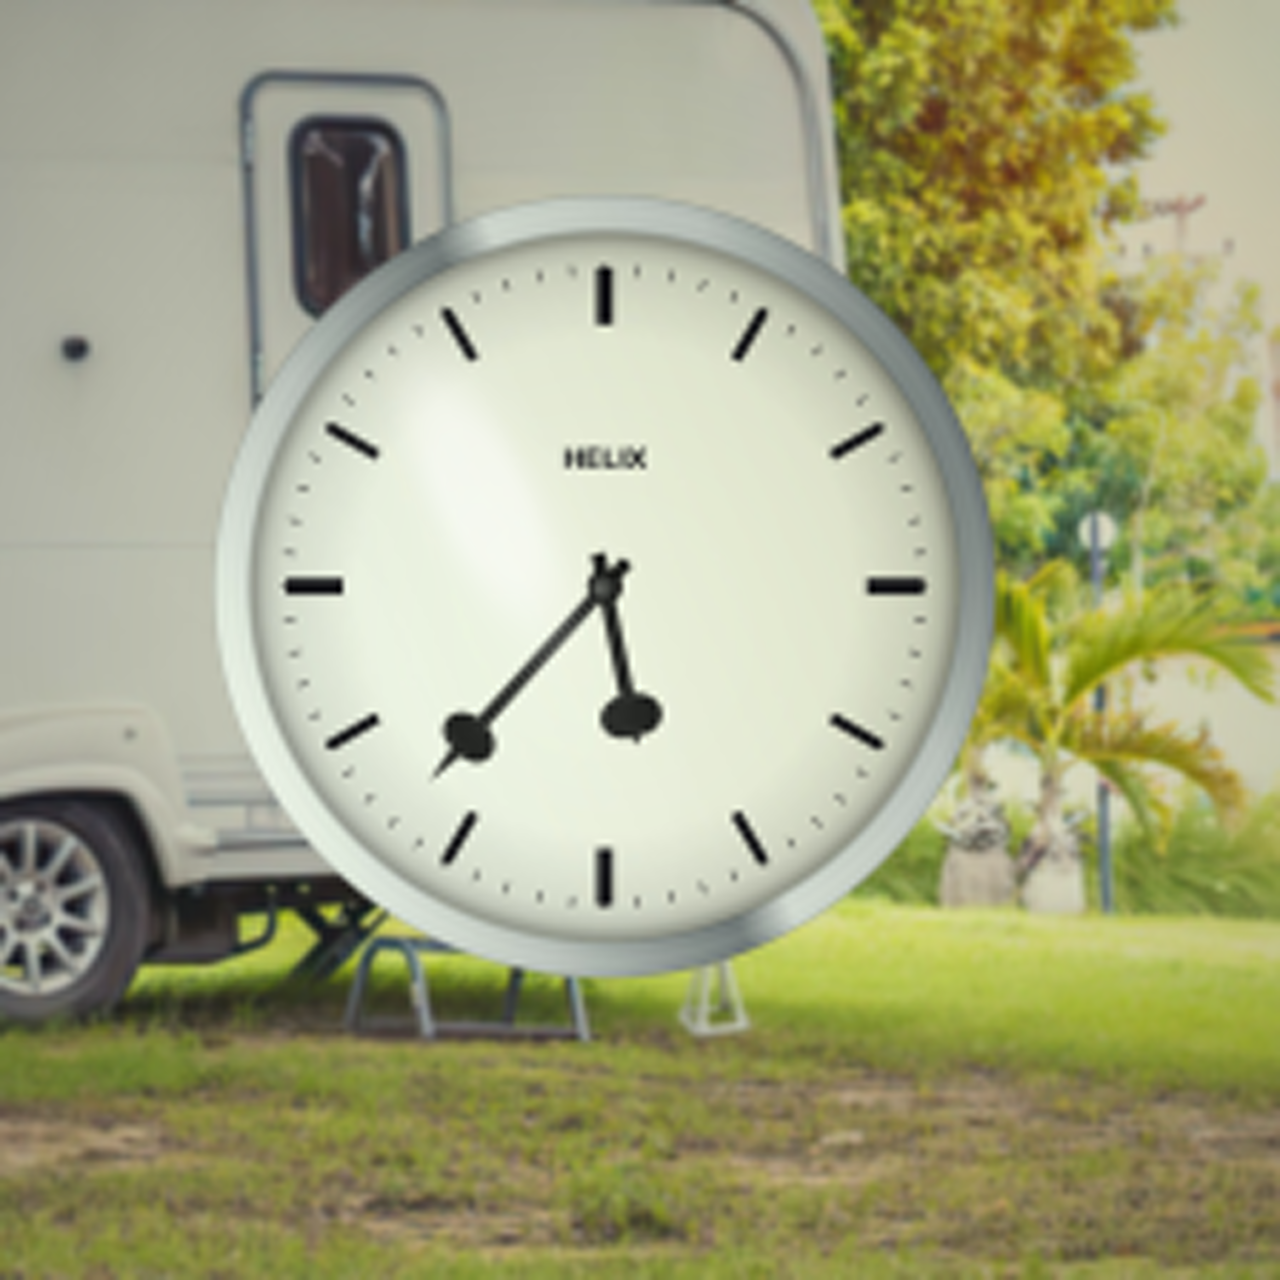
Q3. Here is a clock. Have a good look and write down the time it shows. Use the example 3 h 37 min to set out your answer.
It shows 5 h 37 min
